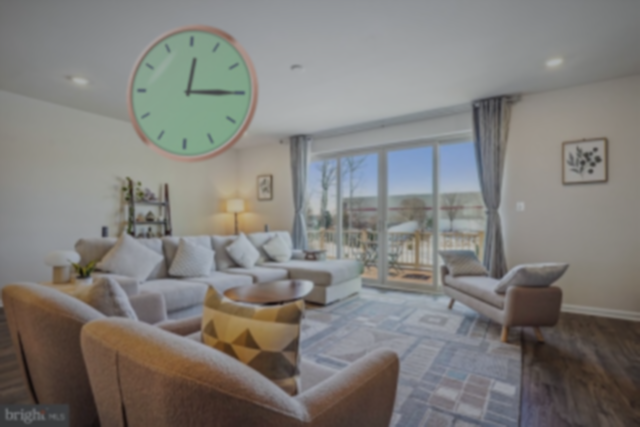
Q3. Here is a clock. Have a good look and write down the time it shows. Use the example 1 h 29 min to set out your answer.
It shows 12 h 15 min
